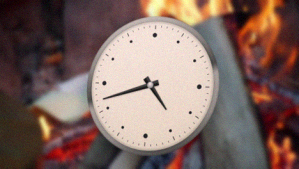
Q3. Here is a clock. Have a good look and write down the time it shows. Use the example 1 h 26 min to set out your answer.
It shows 4 h 42 min
